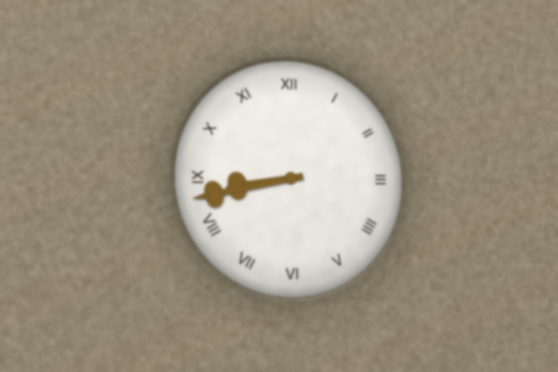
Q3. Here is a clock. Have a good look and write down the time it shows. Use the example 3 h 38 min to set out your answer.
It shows 8 h 43 min
